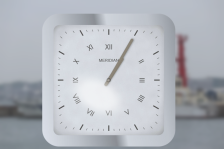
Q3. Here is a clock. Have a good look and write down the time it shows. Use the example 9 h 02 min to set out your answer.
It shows 1 h 05 min
